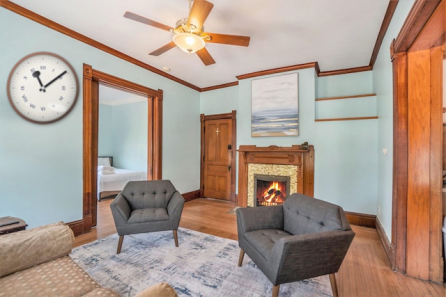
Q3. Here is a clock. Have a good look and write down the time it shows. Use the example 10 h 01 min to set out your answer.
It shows 11 h 09 min
